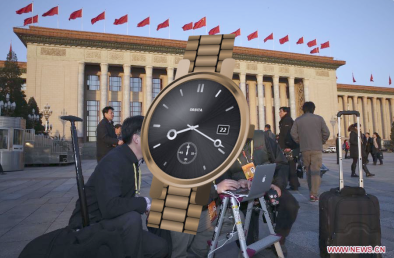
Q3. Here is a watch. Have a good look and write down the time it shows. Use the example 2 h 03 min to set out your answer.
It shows 8 h 19 min
